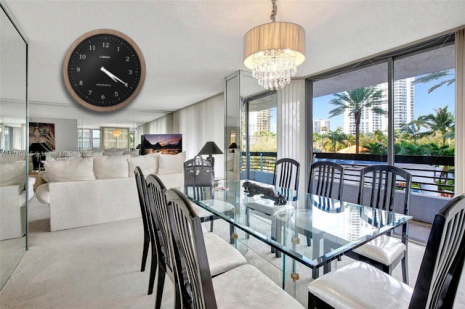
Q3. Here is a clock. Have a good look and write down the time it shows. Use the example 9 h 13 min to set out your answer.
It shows 4 h 20 min
